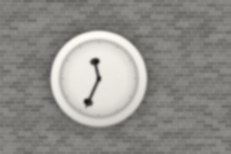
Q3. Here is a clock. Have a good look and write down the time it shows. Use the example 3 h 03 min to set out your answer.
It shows 11 h 34 min
